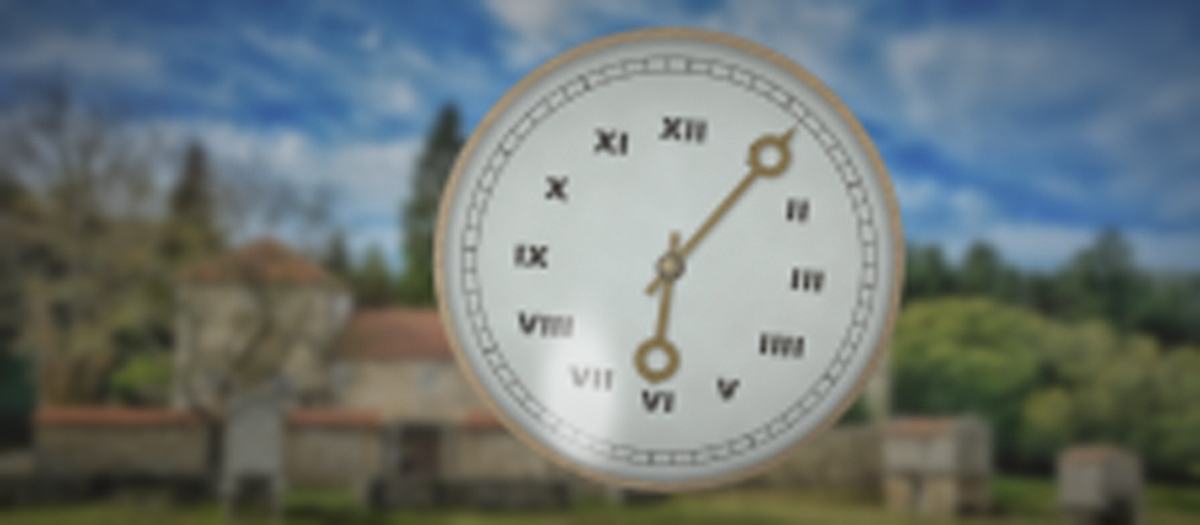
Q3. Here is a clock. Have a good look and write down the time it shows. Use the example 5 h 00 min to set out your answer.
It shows 6 h 06 min
